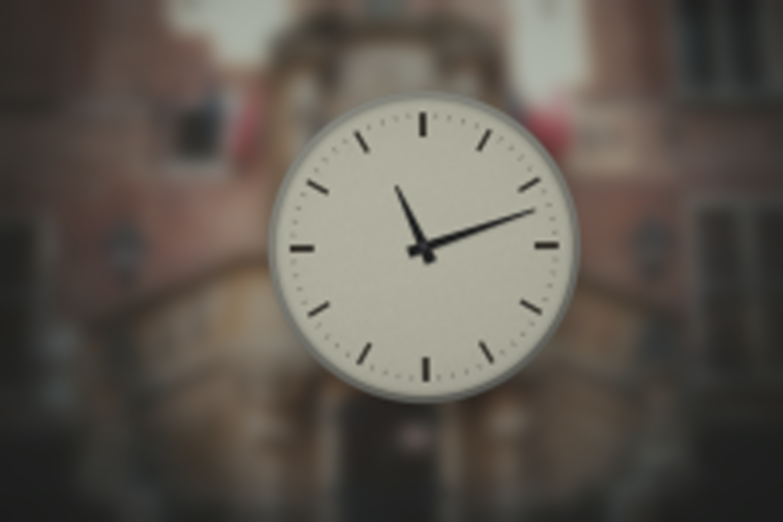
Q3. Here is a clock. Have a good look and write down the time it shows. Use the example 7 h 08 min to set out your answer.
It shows 11 h 12 min
